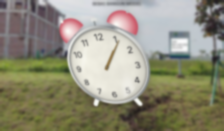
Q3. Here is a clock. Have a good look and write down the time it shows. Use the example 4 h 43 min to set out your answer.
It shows 1 h 06 min
